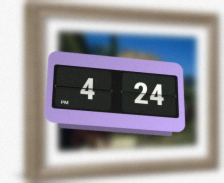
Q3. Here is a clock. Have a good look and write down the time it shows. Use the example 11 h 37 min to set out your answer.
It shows 4 h 24 min
